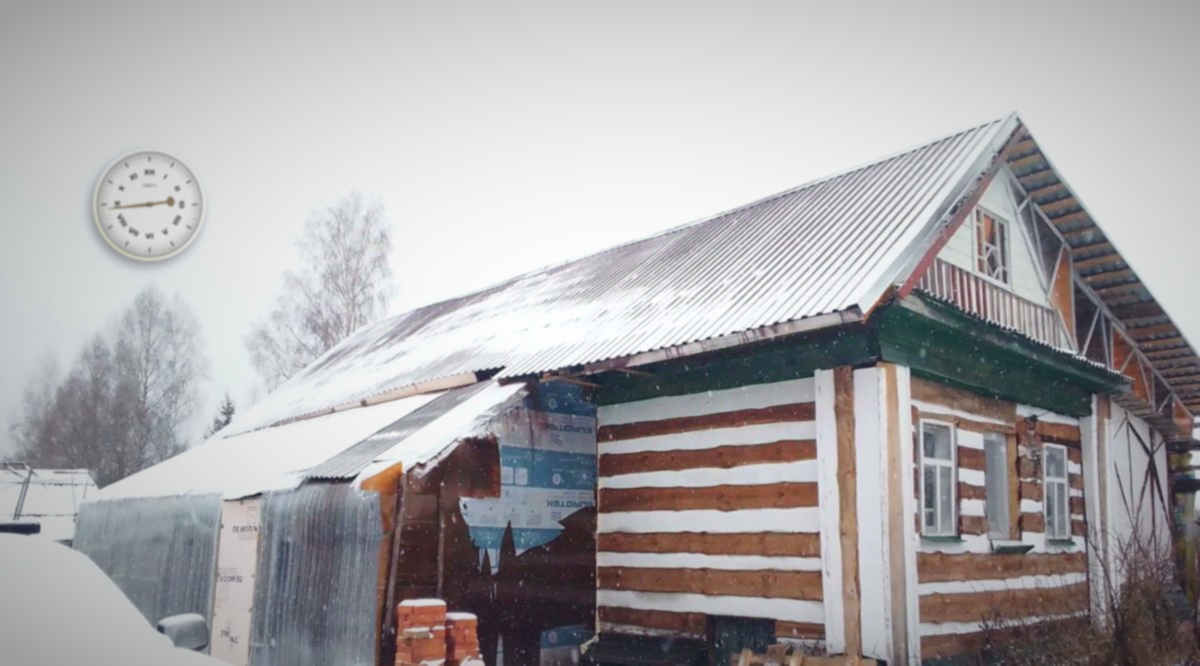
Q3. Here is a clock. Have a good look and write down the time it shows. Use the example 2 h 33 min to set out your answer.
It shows 2 h 44 min
